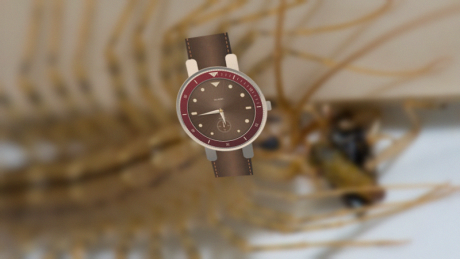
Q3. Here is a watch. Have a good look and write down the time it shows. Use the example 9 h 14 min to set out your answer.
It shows 5 h 44 min
